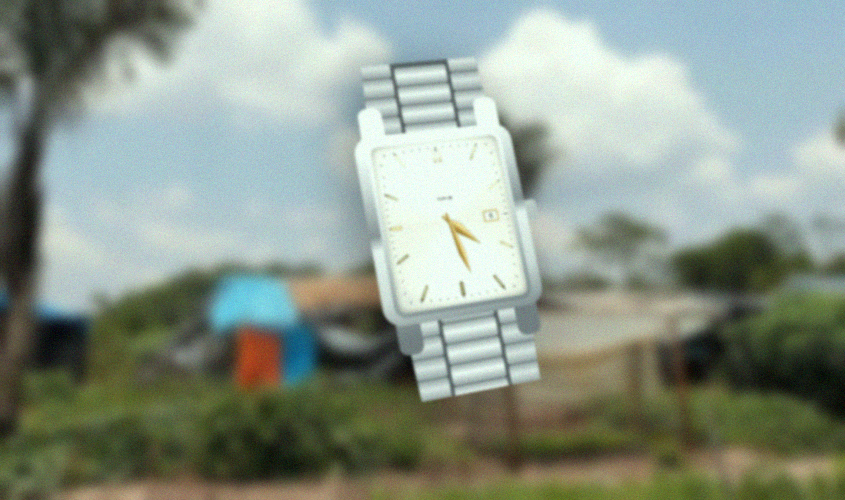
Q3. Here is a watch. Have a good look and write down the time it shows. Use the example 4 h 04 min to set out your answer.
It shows 4 h 28 min
